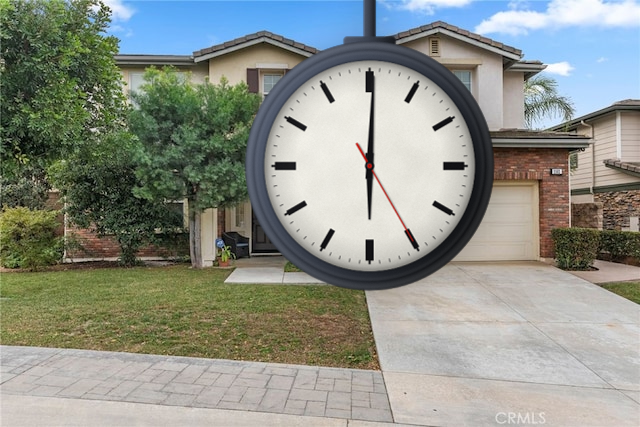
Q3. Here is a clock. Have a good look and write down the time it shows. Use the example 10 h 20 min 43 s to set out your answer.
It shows 6 h 00 min 25 s
